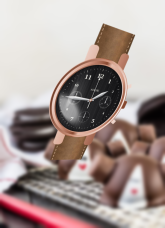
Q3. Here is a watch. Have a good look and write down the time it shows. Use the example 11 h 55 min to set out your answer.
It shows 1 h 45 min
